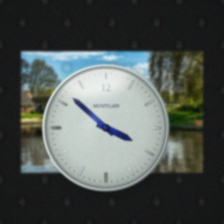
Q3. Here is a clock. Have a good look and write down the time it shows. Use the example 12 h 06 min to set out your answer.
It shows 3 h 52 min
